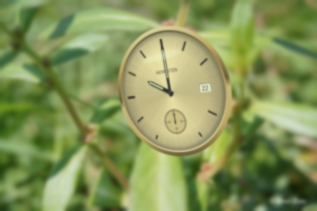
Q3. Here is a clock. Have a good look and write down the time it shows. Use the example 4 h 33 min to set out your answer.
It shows 10 h 00 min
